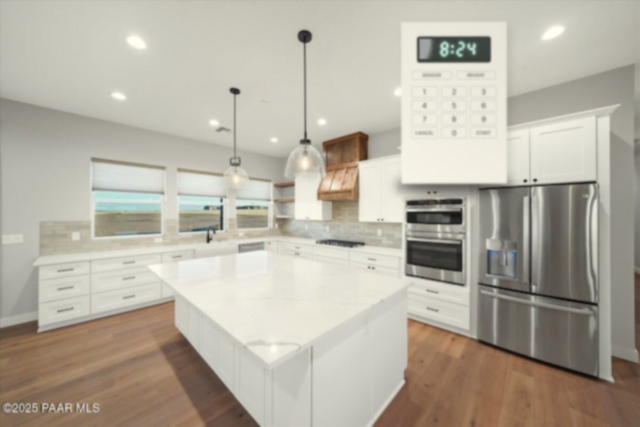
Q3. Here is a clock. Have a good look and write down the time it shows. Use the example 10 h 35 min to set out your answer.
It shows 8 h 24 min
